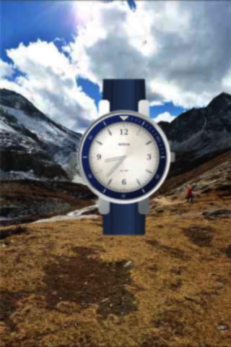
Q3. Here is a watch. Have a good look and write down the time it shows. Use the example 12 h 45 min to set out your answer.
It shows 8 h 37 min
